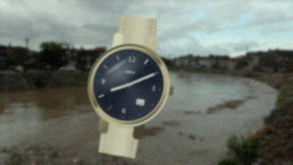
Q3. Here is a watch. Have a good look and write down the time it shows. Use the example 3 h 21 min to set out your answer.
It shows 8 h 10 min
